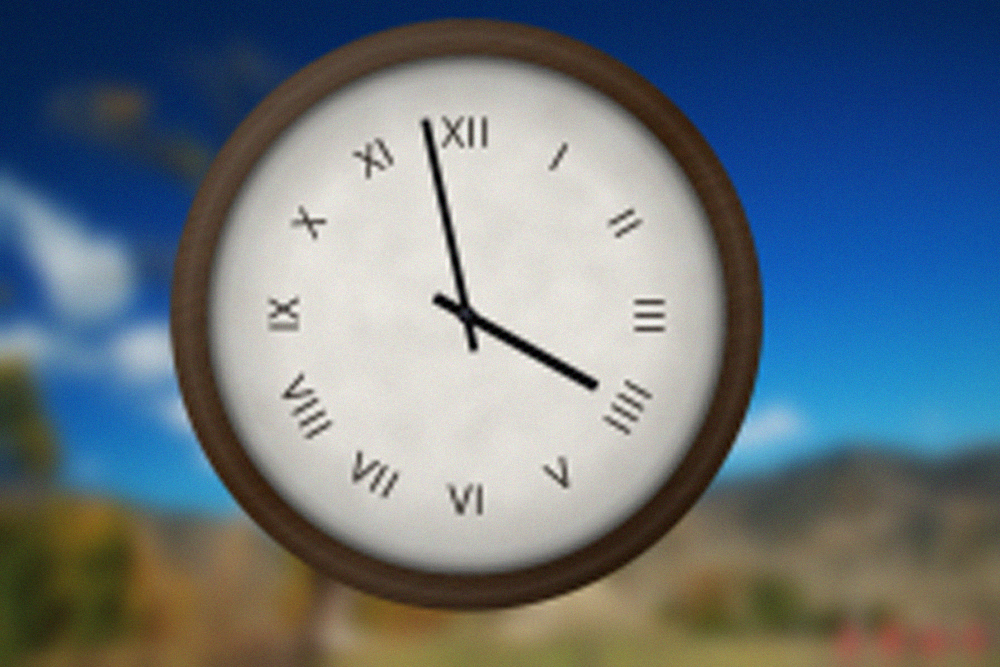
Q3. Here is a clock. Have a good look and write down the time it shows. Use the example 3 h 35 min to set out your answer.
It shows 3 h 58 min
